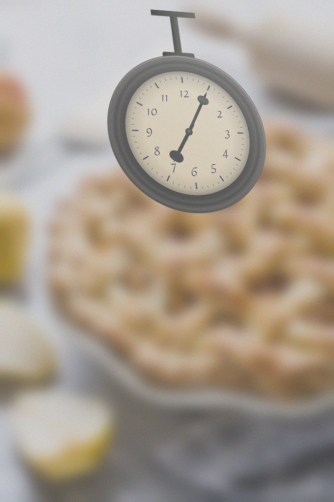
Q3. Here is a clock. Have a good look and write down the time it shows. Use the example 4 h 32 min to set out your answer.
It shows 7 h 05 min
